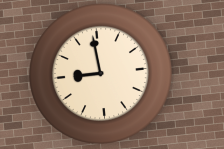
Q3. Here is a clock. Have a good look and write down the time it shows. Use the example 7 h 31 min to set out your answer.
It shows 8 h 59 min
